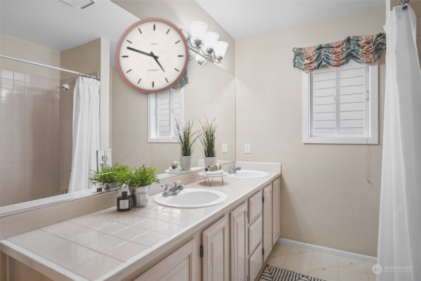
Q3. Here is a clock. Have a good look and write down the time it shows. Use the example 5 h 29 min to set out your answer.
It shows 4 h 48 min
